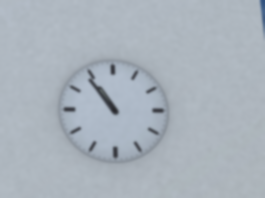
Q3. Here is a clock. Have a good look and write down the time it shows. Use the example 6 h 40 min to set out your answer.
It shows 10 h 54 min
